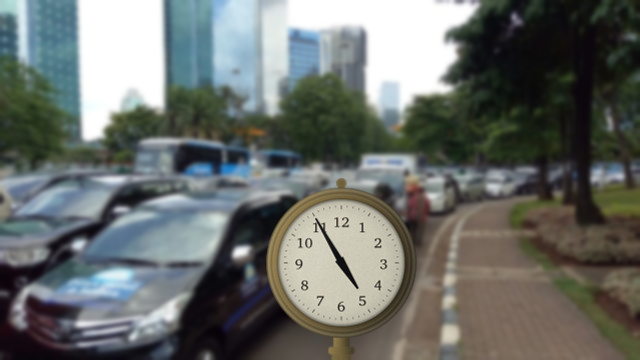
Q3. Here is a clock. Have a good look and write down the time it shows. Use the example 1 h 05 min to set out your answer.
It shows 4 h 55 min
